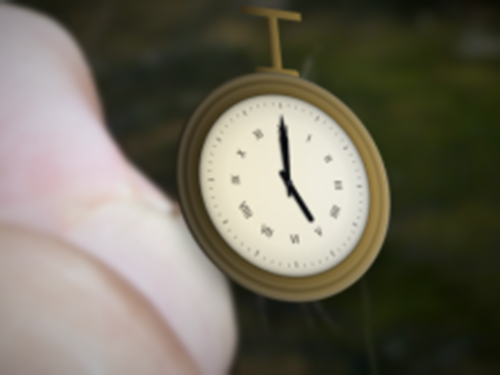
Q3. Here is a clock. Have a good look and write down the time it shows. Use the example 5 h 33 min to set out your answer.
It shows 5 h 00 min
